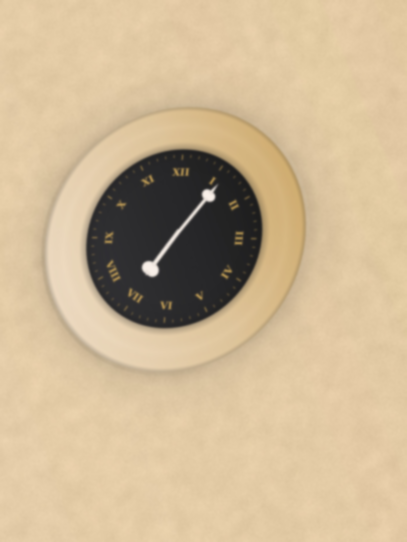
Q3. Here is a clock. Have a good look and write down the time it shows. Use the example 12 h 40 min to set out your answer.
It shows 7 h 06 min
